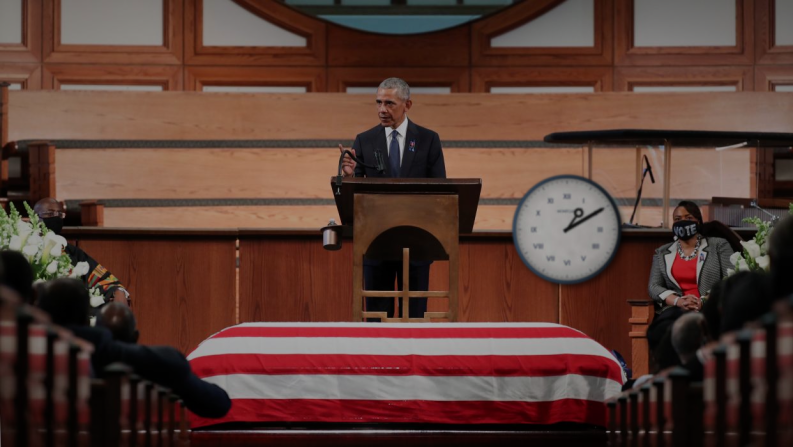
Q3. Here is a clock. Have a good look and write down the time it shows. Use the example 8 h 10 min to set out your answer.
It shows 1 h 10 min
